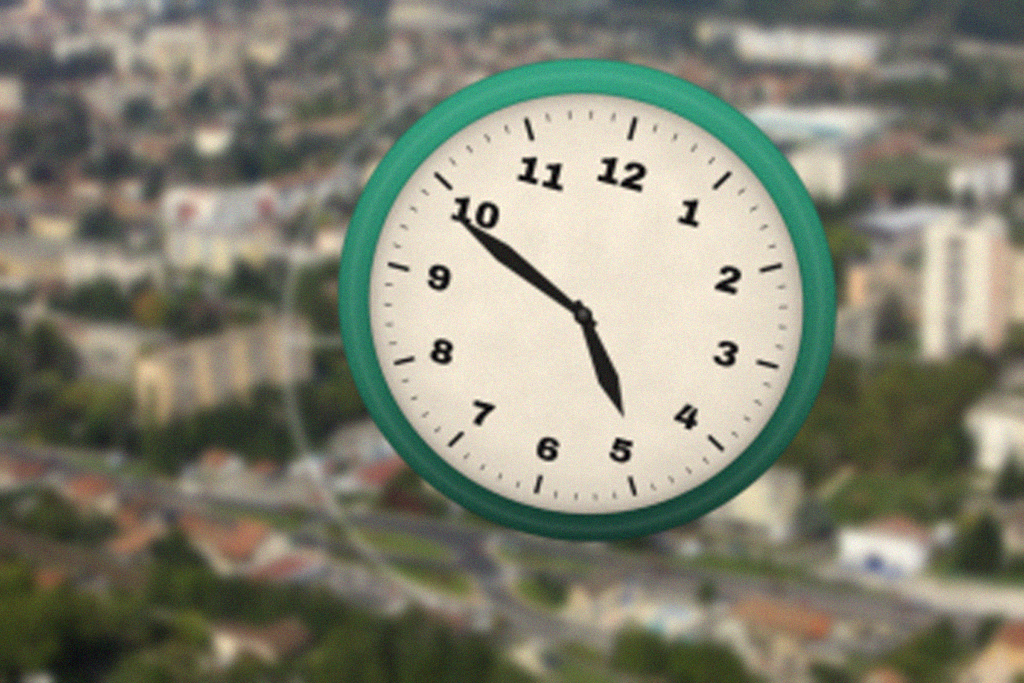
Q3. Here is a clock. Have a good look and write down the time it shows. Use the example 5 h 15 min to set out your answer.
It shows 4 h 49 min
